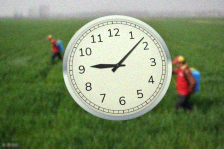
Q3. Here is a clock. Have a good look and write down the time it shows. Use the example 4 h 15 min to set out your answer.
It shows 9 h 08 min
